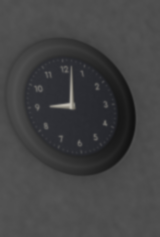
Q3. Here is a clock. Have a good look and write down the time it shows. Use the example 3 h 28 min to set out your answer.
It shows 9 h 02 min
